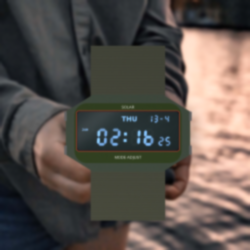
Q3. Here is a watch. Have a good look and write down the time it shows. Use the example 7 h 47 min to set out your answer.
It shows 2 h 16 min
